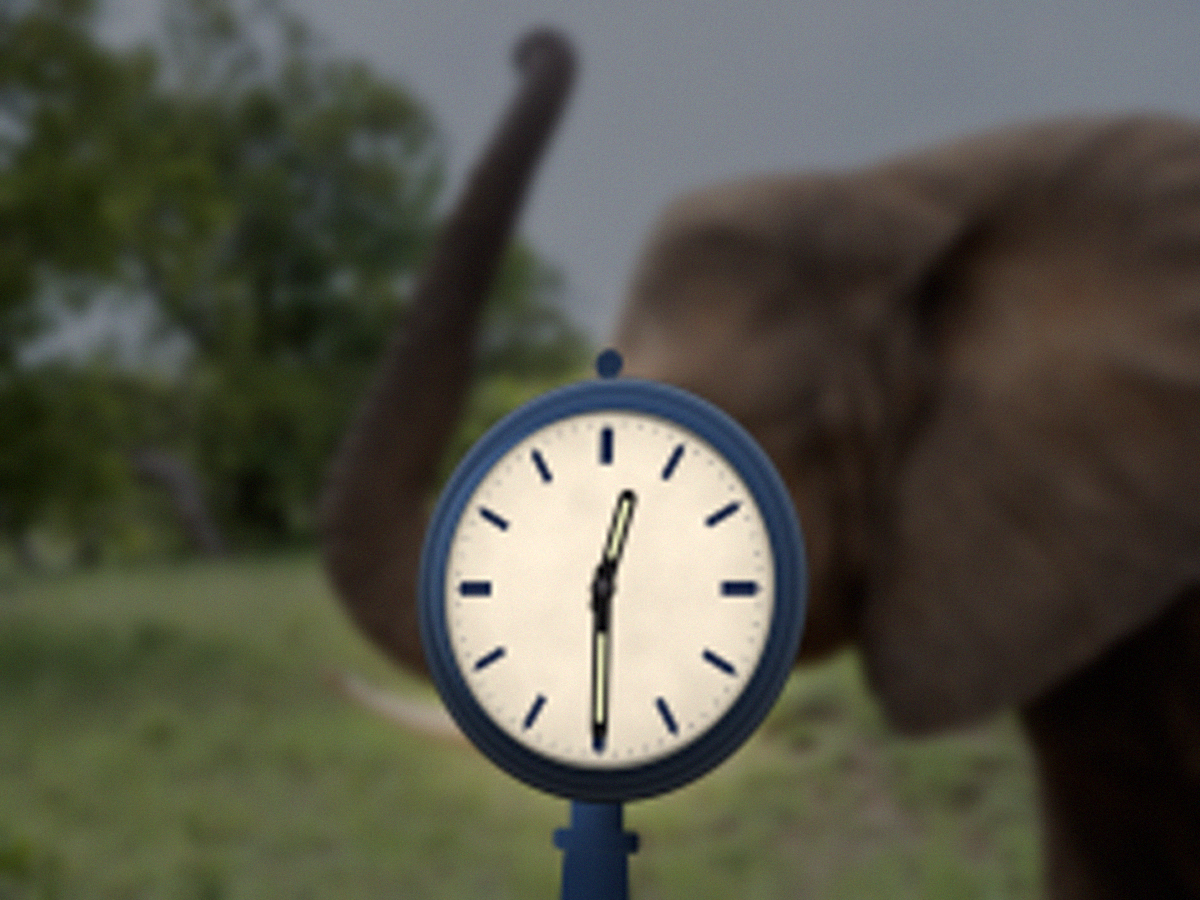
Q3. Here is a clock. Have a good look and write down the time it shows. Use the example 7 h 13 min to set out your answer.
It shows 12 h 30 min
